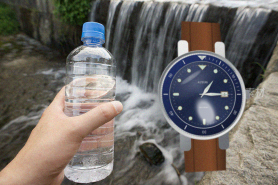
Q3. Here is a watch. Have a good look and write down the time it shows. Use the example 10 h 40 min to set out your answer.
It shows 1 h 15 min
